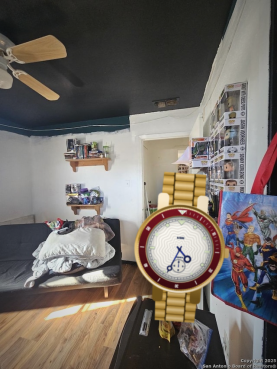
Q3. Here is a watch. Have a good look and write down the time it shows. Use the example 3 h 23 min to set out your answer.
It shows 4 h 34 min
